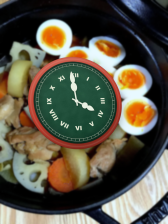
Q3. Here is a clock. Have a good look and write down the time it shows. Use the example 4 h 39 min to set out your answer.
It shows 3 h 59 min
